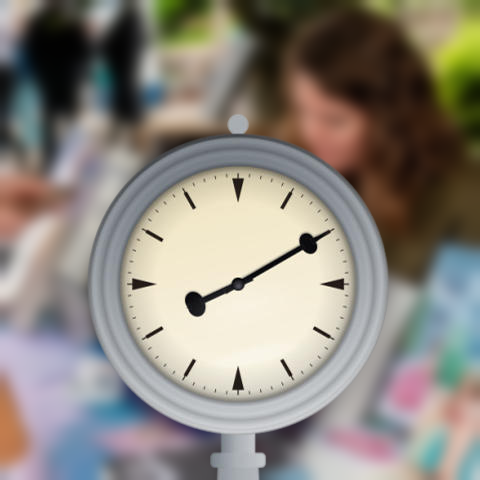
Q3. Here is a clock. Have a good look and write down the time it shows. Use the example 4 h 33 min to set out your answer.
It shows 8 h 10 min
